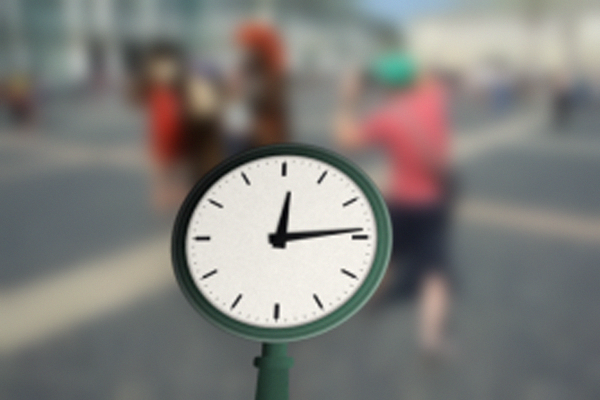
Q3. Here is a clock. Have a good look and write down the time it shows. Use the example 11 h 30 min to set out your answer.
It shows 12 h 14 min
